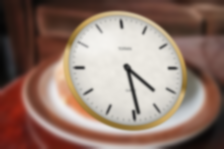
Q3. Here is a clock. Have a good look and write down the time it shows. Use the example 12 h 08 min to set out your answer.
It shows 4 h 29 min
